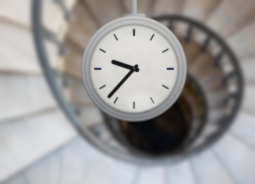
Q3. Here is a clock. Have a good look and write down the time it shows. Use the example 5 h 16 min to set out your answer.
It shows 9 h 37 min
